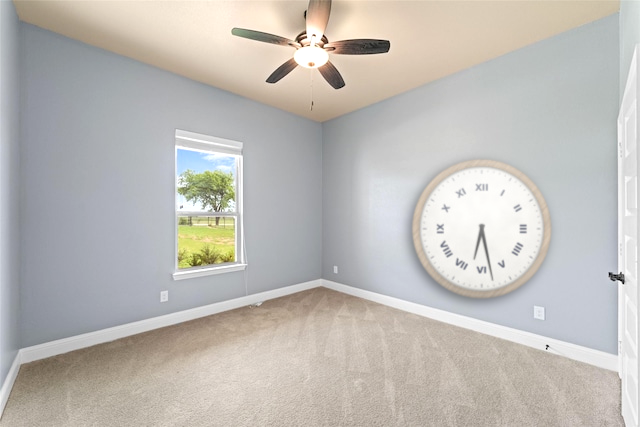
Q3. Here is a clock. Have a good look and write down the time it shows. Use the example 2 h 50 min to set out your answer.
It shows 6 h 28 min
